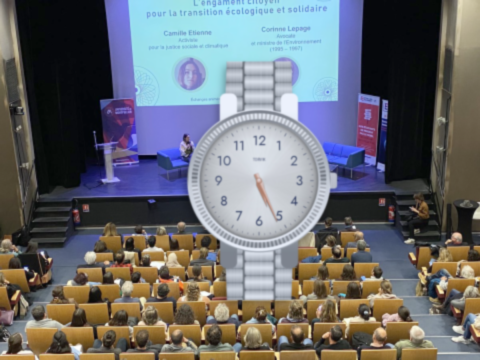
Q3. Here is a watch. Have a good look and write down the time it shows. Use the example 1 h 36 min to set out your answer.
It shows 5 h 26 min
